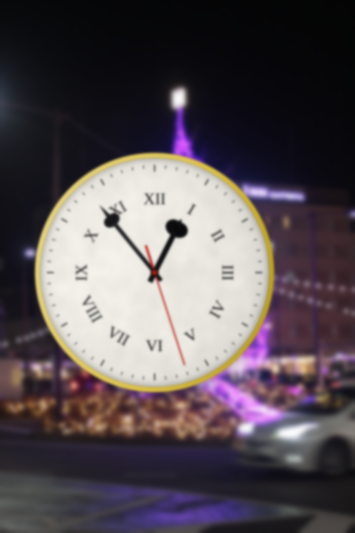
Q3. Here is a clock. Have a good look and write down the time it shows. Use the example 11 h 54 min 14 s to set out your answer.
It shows 12 h 53 min 27 s
